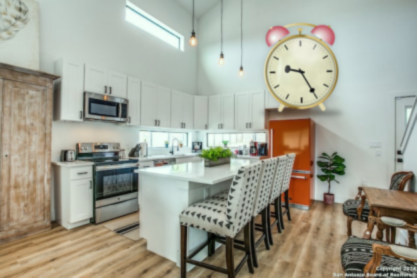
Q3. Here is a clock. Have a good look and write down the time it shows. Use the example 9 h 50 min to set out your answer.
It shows 9 h 25 min
